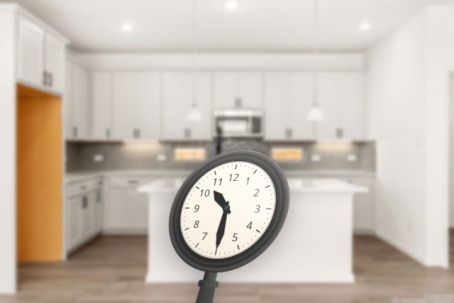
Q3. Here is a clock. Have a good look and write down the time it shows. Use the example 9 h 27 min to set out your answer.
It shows 10 h 30 min
